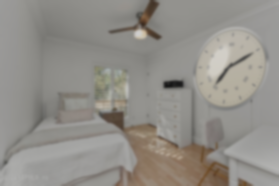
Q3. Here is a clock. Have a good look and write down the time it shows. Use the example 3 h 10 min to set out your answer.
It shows 7 h 10 min
